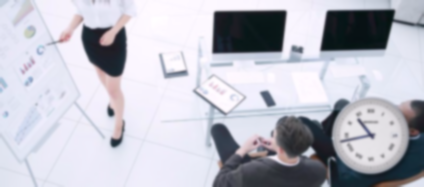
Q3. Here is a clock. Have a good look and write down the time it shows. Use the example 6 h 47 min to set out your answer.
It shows 10 h 43 min
